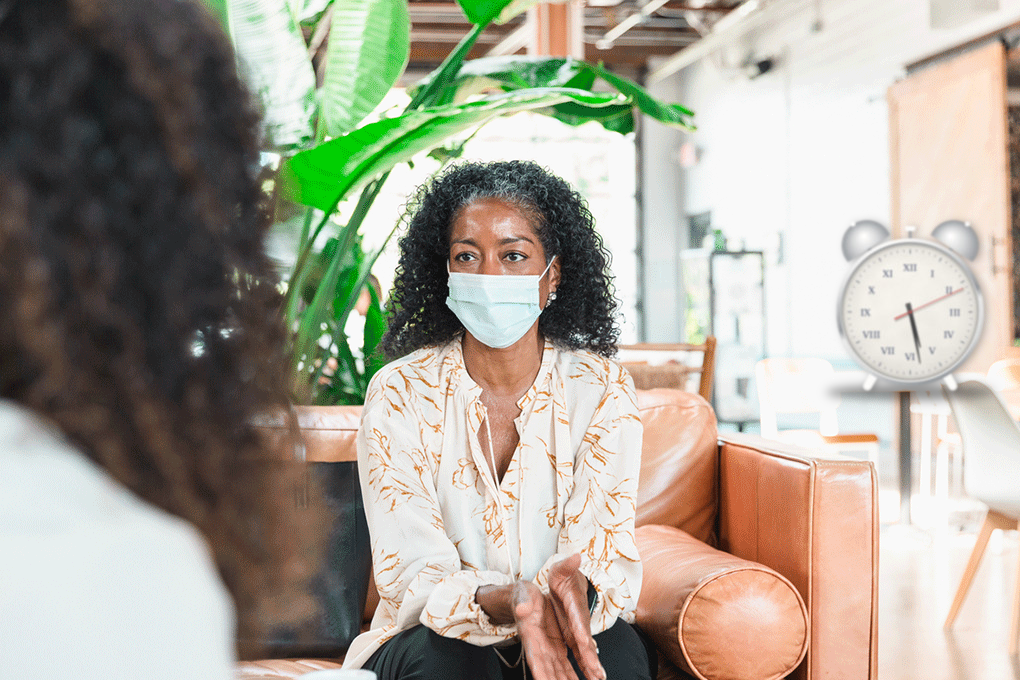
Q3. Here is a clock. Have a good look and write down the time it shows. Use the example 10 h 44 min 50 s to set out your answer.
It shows 5 h 28 min 11 s
